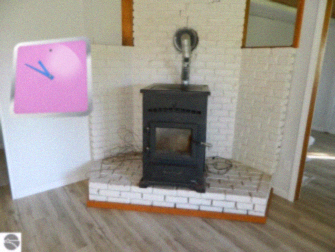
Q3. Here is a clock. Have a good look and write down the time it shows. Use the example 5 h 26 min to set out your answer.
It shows 10 h 50 min
